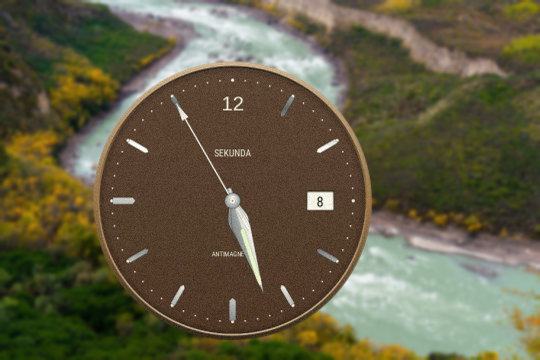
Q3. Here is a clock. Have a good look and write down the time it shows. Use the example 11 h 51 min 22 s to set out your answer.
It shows 5 h 26 min 55 s
